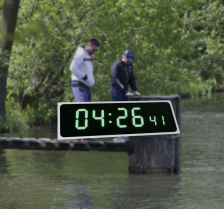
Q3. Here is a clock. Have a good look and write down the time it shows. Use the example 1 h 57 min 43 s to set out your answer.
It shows 4 h 26 min 41 s
